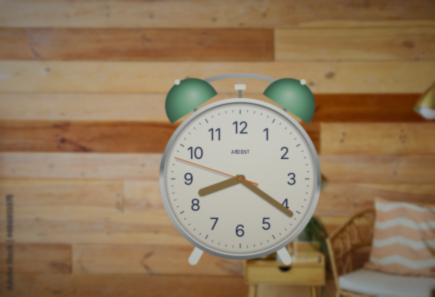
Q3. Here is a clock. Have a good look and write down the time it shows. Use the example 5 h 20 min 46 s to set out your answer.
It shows 8 h 20 min 48 s
